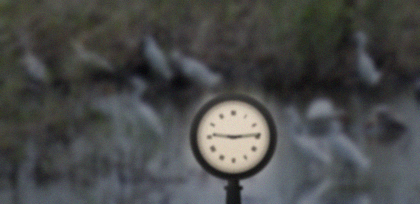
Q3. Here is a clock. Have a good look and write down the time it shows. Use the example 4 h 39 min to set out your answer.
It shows 9 h 14 min
